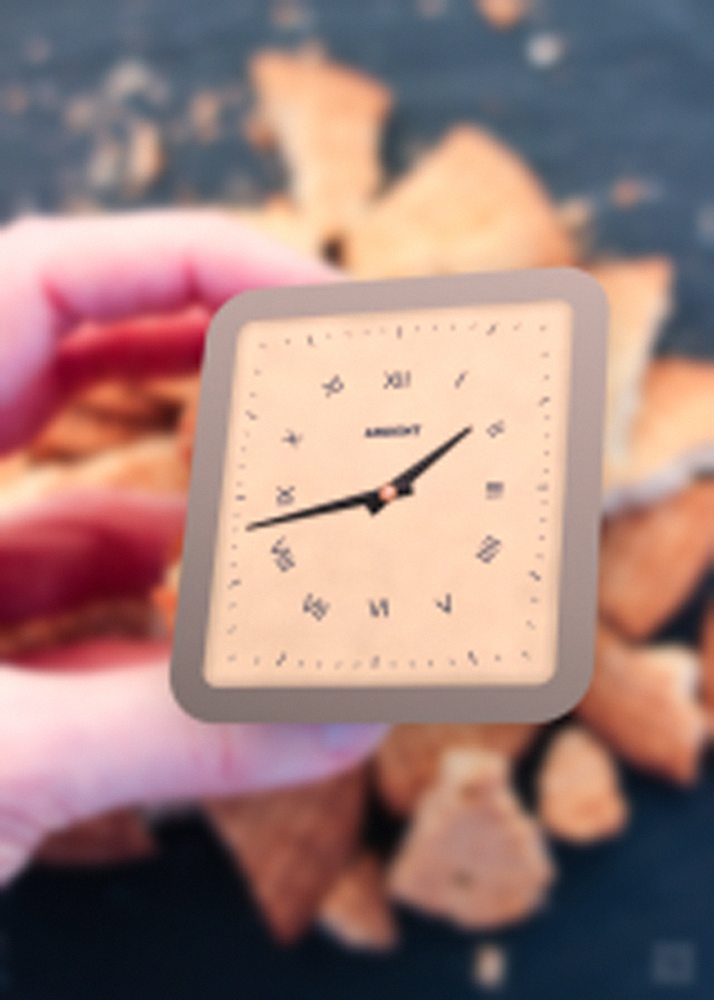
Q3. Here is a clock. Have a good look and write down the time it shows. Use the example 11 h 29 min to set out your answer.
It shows 1 h 43 min
